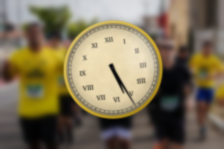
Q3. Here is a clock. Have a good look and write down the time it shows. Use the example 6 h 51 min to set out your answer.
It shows 5 h 26 min
